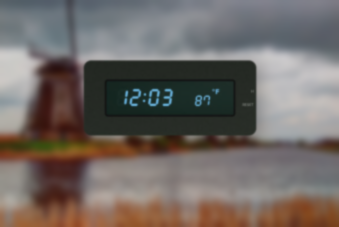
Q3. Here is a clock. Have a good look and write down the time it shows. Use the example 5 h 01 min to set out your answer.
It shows 12 h 03 min
